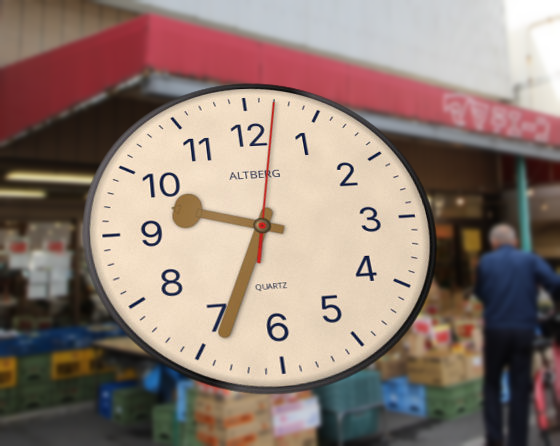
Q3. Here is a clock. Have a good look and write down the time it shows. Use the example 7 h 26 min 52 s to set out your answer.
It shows 9 h 34 min 02 s
